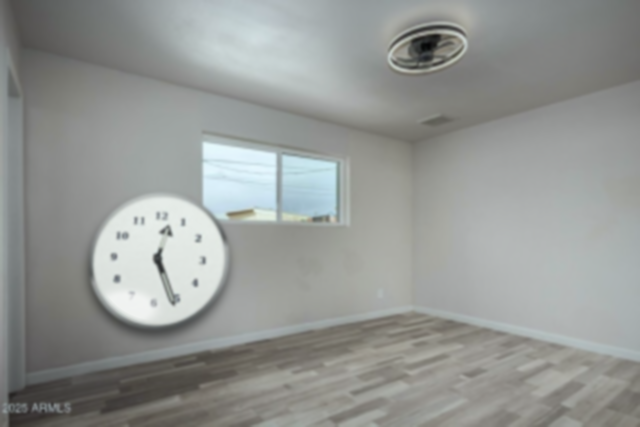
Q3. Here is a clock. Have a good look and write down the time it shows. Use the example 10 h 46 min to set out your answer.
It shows 12 h 26 min
